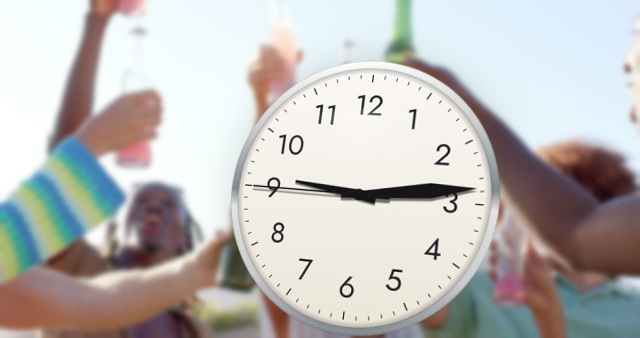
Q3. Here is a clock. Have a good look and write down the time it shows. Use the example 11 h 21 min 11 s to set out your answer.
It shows 9 h 13 min 45 s
